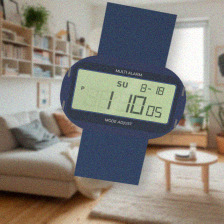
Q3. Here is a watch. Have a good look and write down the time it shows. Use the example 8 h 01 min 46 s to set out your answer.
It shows 1 h 10 min 05 s
